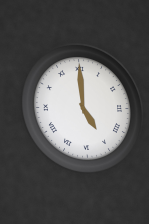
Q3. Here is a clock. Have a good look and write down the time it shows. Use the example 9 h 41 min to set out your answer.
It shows 5 h 00 min
